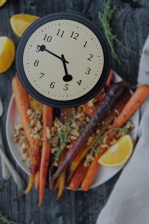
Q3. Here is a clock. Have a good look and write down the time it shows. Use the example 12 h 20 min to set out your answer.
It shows 4 h 46 min
